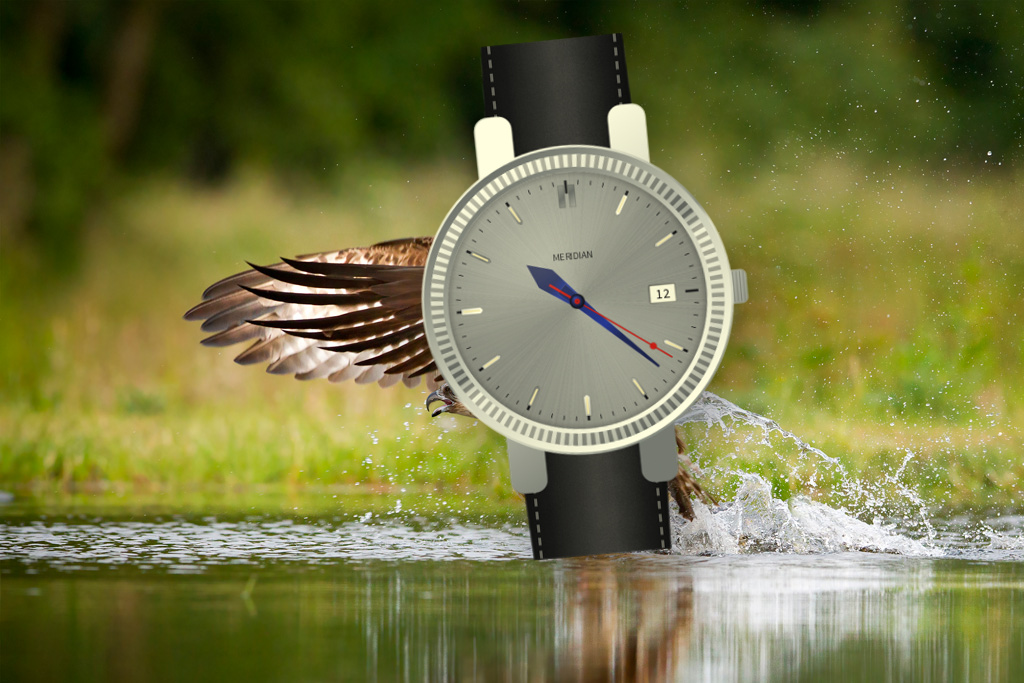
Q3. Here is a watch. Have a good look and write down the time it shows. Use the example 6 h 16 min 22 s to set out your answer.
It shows 10 h 22 min 21 s
